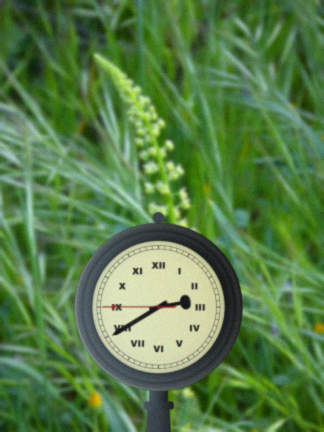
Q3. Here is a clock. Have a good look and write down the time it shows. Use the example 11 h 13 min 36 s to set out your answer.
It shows 2 h 39 min 45 s
